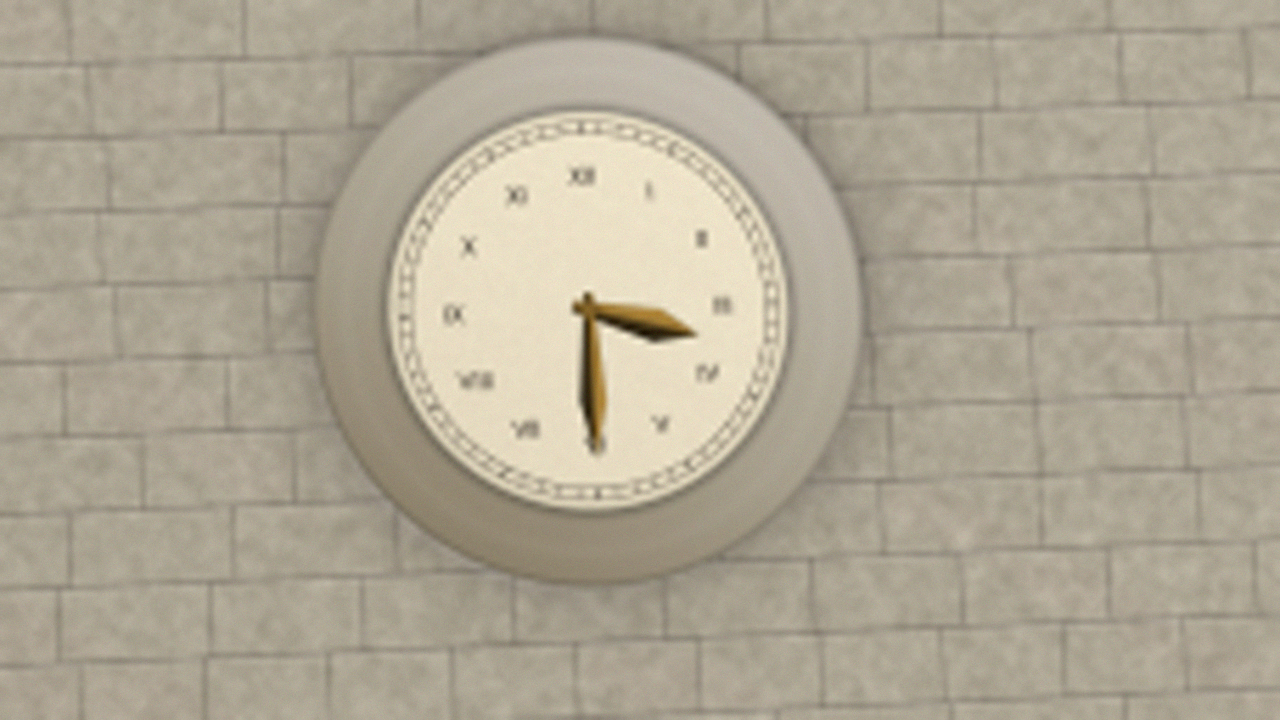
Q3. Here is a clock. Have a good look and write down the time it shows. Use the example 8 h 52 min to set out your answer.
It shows 3 h 30 min
